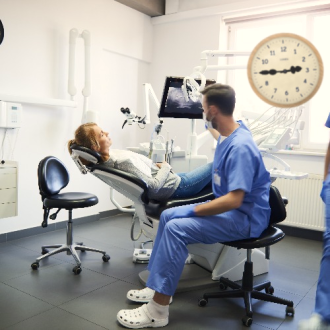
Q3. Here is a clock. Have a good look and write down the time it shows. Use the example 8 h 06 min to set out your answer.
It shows 2 h 45 min
